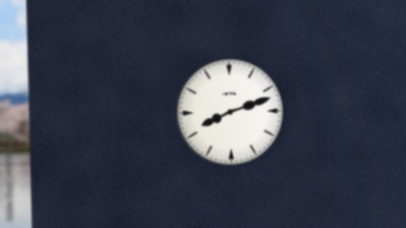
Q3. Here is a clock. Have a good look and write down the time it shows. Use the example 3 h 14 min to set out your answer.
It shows 8 h 12 min
